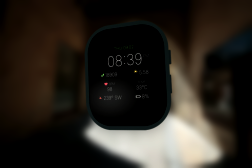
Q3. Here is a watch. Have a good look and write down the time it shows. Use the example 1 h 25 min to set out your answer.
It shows 8 h 39 min
